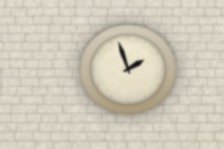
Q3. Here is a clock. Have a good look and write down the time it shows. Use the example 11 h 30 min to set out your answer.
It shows 1 h 57 min
